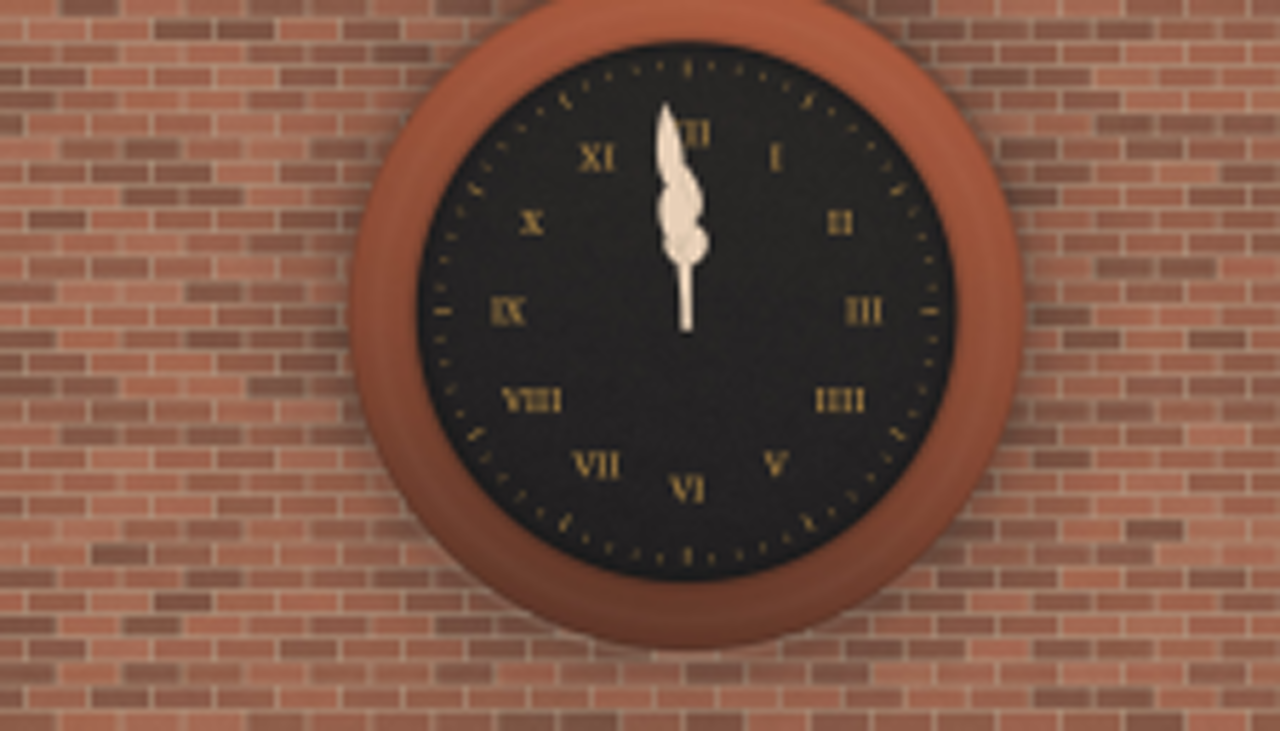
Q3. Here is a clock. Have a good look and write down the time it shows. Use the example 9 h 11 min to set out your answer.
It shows 11 h 59 min
